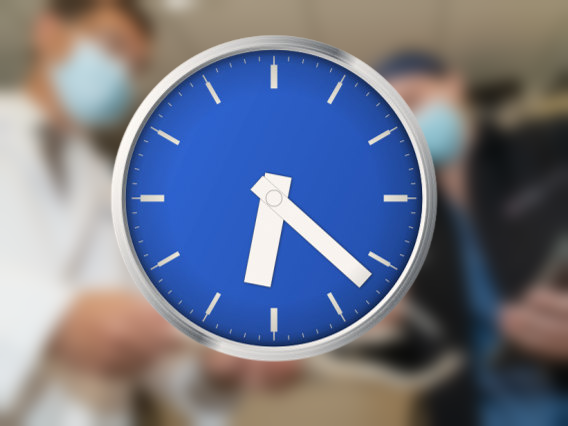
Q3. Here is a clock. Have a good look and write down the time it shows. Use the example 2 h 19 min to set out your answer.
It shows 6 h 22 min
